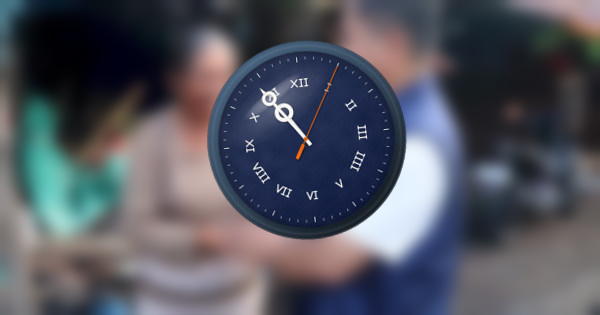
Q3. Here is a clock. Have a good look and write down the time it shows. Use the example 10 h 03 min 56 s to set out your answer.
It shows 10 h 54 min 05 s
